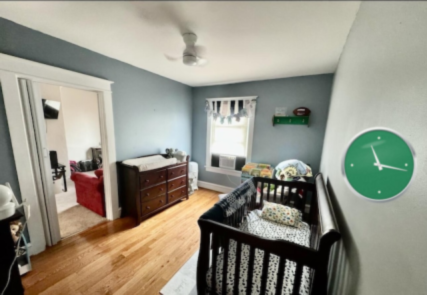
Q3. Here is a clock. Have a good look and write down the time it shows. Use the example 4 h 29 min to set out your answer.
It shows 11 h 17 min
